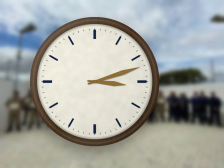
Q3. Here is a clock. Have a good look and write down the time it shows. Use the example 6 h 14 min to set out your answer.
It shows 3 h 12 min
